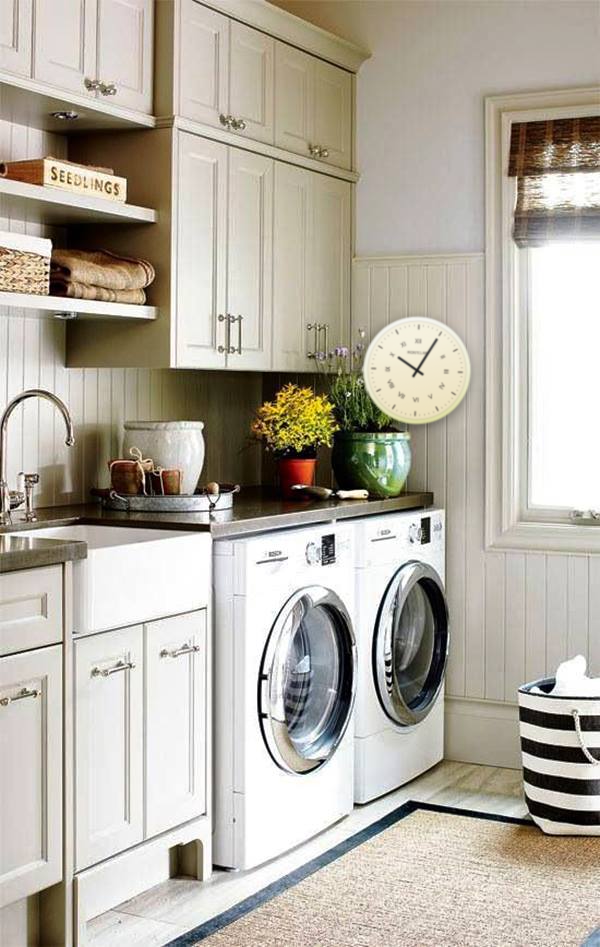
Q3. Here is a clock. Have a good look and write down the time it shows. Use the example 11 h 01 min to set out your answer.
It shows 10 h 05 min
